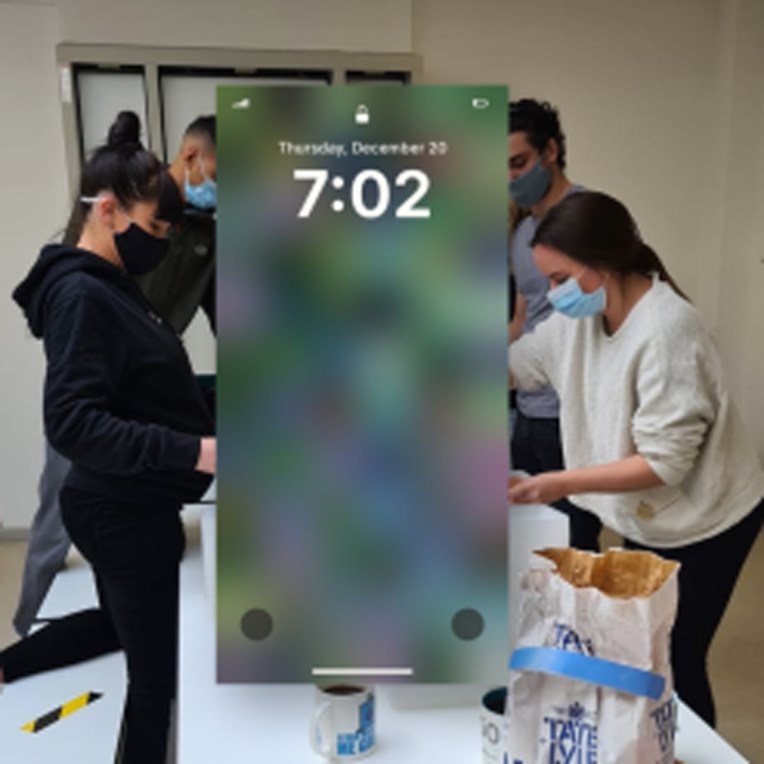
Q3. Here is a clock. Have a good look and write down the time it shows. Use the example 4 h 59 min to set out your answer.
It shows 7 h 02 min
